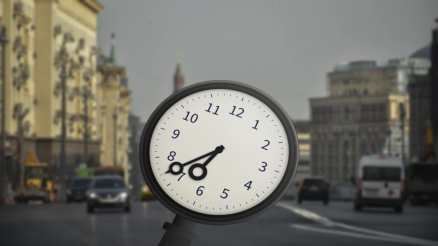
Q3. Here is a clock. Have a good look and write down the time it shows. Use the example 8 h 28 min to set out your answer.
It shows 6 h 37 min
